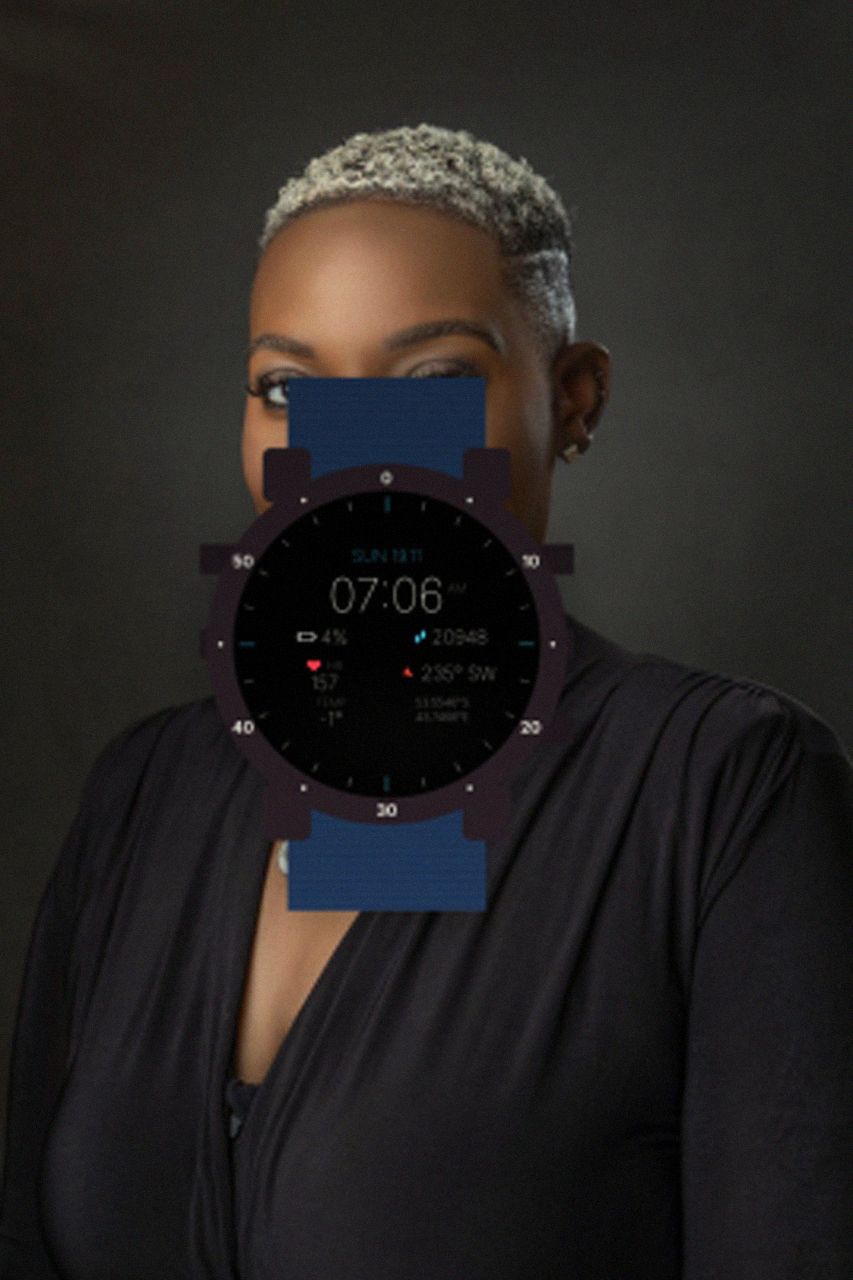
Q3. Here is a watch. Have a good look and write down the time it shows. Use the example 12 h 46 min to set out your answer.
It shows 7 h 06 min
